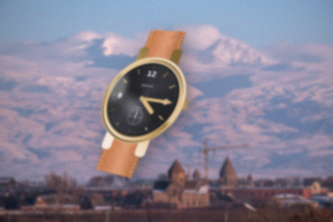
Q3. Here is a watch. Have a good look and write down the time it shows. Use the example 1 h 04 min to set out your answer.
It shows 4 h 15 min
